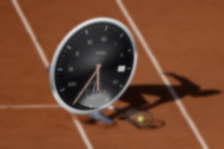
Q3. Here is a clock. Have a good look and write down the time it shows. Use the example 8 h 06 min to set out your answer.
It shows 5 h 35 min
